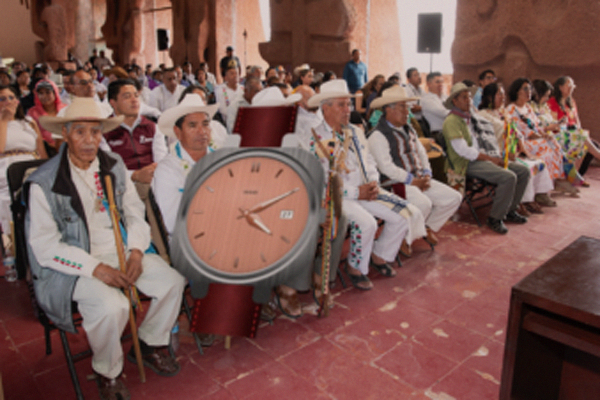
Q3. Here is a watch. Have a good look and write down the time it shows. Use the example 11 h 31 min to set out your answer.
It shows 4 h 10 min
